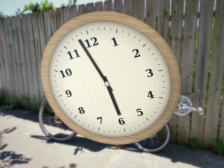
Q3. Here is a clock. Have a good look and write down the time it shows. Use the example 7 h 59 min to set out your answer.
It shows 5 h 58 min
